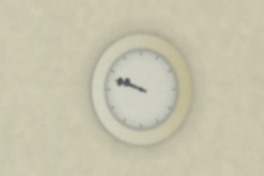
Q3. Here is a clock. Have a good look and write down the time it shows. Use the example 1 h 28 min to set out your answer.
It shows 9 h 48 min
